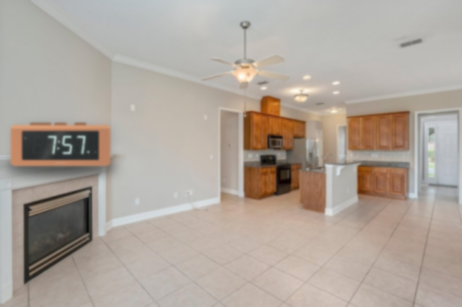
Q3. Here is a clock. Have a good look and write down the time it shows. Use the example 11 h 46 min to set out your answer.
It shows 7 h 57 min
